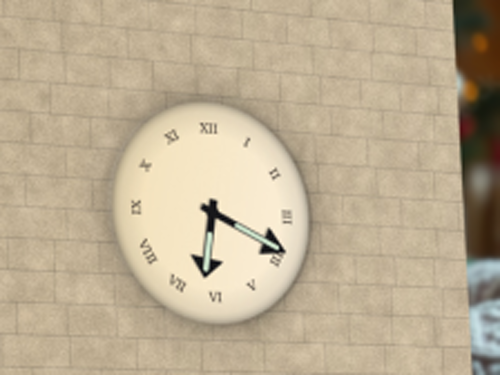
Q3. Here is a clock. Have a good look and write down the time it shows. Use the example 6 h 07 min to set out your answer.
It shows 6 h 19 min
